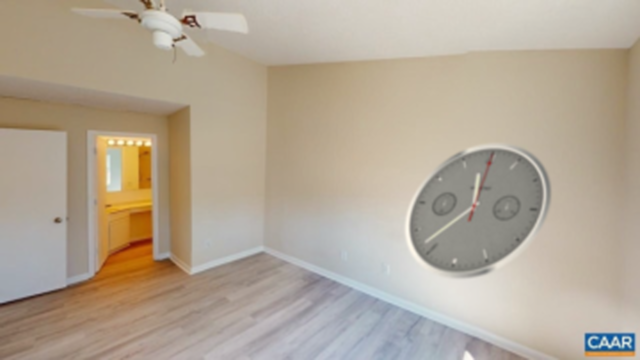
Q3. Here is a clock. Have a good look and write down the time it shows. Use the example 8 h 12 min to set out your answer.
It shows 11 h 37 min
